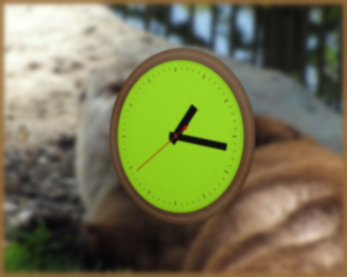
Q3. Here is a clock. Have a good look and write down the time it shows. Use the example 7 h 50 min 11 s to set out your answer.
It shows 1 h 16 min 39 s
